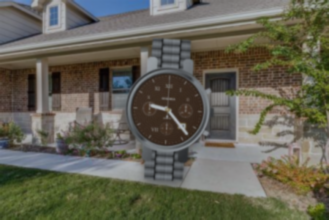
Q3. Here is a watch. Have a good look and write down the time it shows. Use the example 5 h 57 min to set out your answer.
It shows 9 h 23 min
